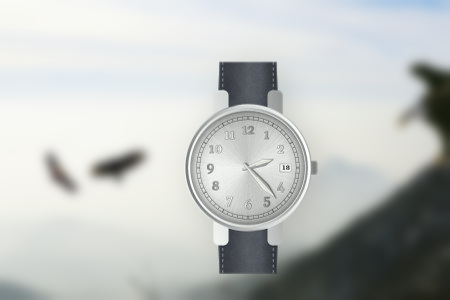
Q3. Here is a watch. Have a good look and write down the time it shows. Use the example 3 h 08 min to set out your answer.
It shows 2 h 23 min
